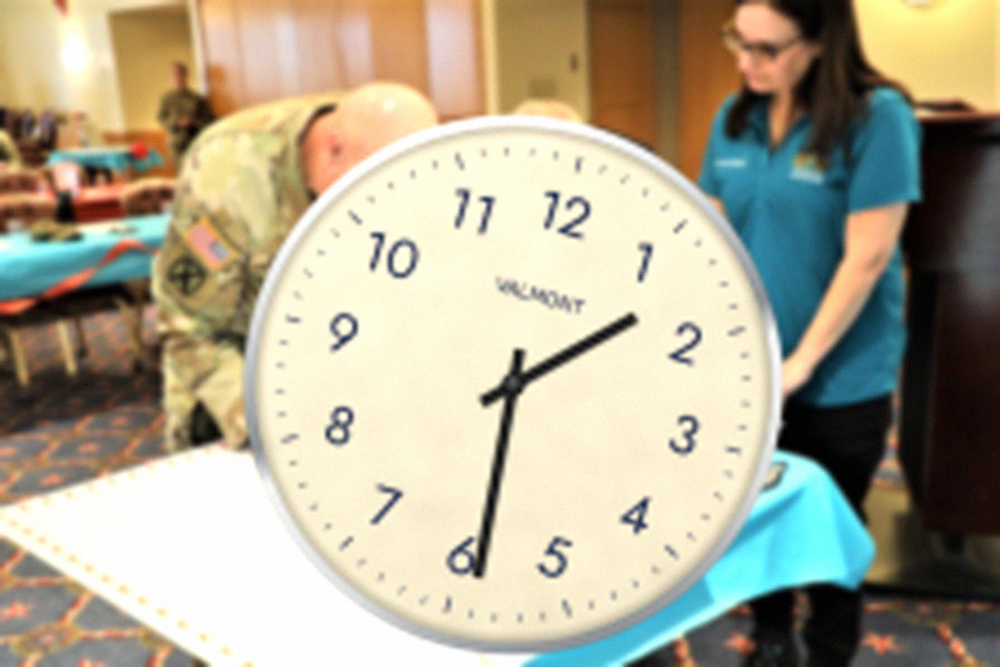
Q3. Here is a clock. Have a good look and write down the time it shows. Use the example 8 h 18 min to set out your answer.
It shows 1 h 29 min
